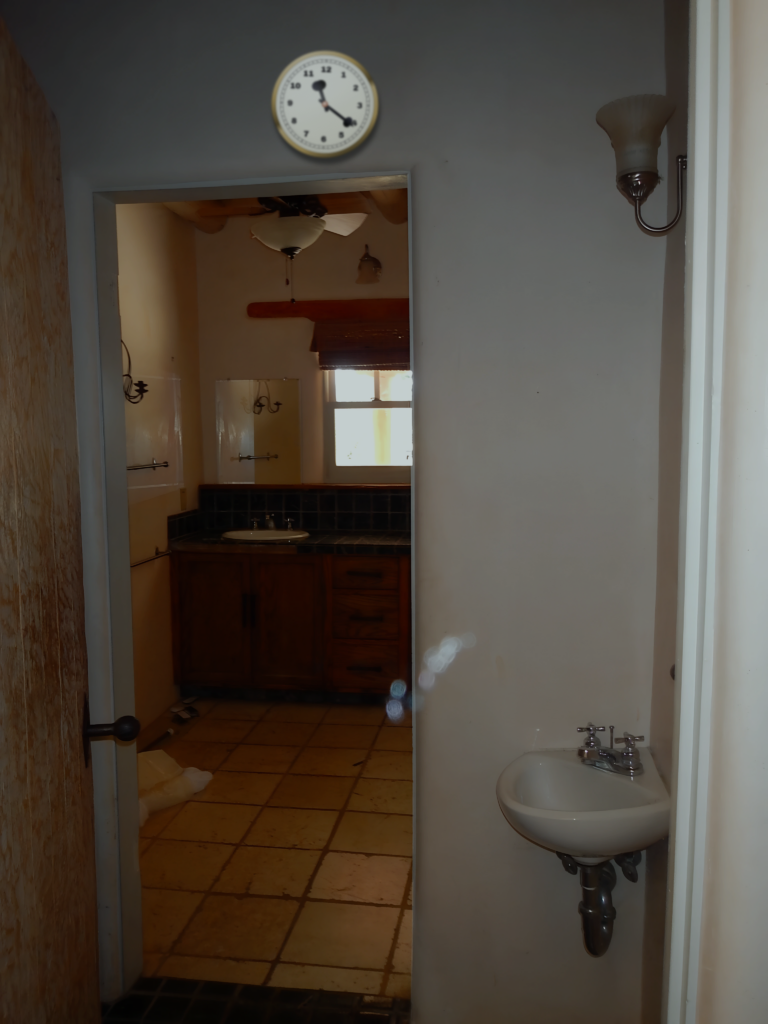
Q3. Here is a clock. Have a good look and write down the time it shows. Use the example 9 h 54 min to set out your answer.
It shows 11 h 21 min
